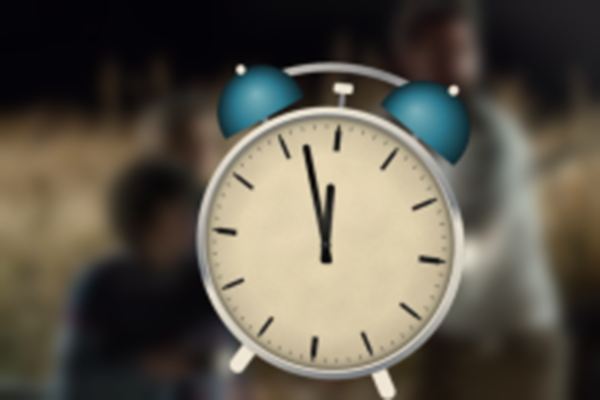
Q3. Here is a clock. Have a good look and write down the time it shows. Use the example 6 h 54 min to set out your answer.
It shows 11 h 57 min
